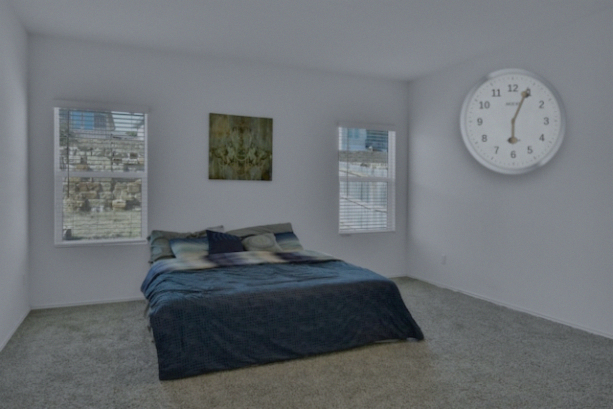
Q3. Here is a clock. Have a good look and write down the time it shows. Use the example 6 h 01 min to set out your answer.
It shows 6 h 04 min
